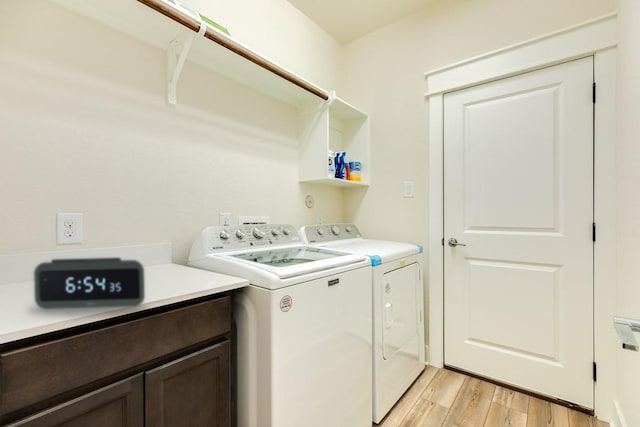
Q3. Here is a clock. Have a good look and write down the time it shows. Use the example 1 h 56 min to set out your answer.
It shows 6 h 54 min
